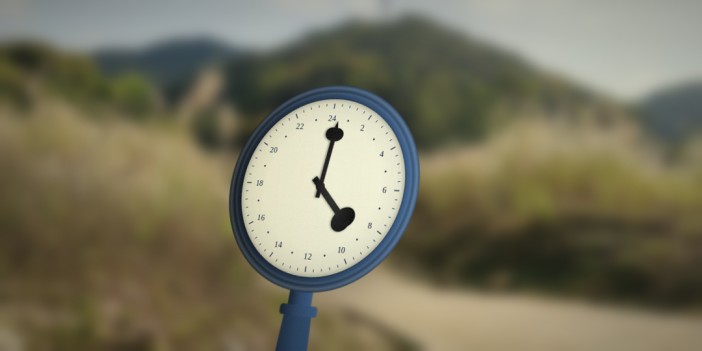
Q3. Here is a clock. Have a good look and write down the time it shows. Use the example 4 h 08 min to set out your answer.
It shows 9 h 01 min
